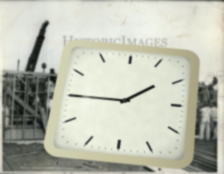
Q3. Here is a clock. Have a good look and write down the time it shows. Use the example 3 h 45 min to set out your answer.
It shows 1 h 45 min
